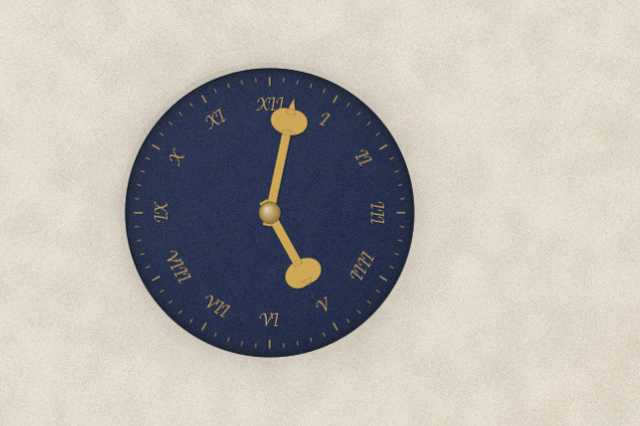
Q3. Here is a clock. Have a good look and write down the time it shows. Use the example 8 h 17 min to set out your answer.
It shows 5 h 02 min
